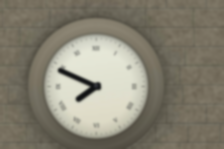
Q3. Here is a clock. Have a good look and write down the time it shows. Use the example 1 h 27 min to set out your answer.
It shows 7 h 49 min
